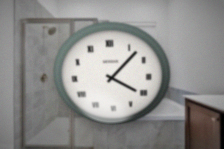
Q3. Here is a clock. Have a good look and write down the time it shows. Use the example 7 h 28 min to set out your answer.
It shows 4 h 07 min
